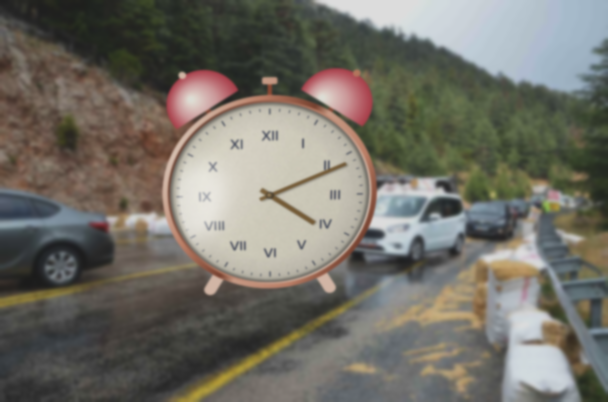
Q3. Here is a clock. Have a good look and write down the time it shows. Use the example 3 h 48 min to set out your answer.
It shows 4 h 11 min
